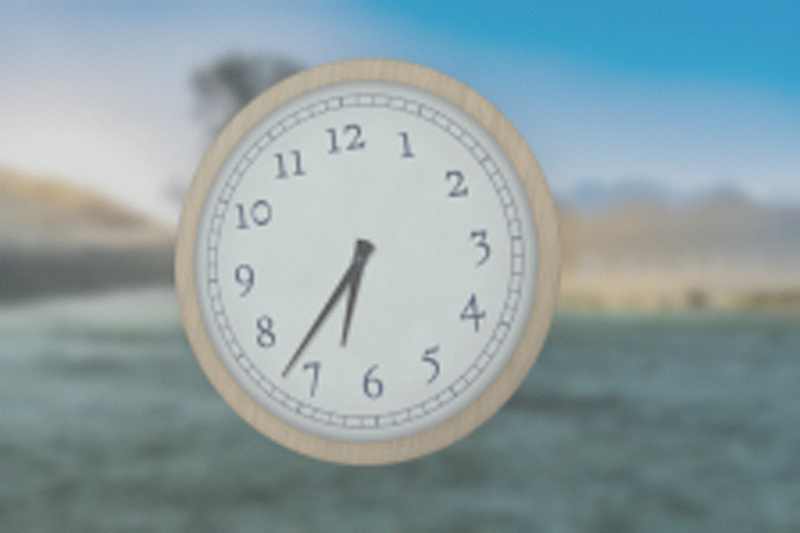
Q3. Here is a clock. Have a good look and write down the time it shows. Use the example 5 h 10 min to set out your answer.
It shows 6 h 37 min
